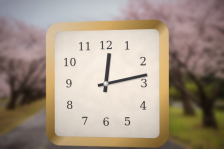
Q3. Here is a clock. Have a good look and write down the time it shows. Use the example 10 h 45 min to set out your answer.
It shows 12 h 13 min
